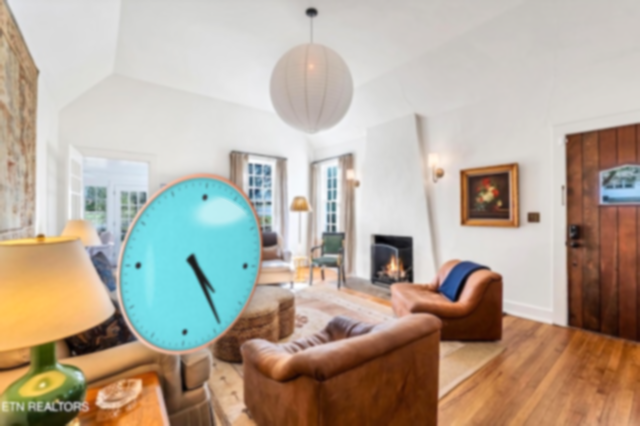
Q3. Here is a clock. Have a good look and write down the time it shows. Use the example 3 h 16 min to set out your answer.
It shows 4 h 24 min
